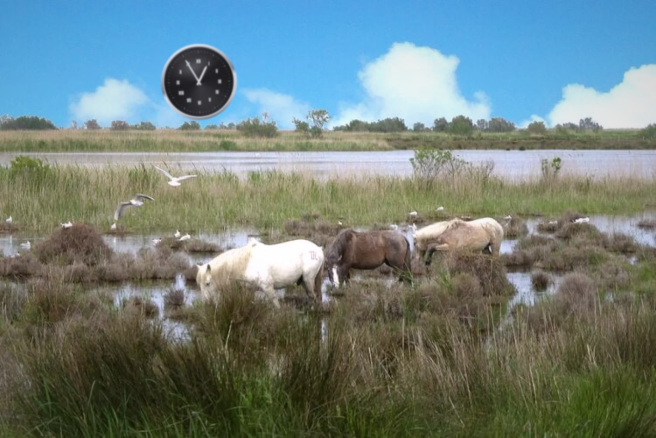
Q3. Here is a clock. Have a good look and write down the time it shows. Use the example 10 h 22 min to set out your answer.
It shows 12 h 55 min
